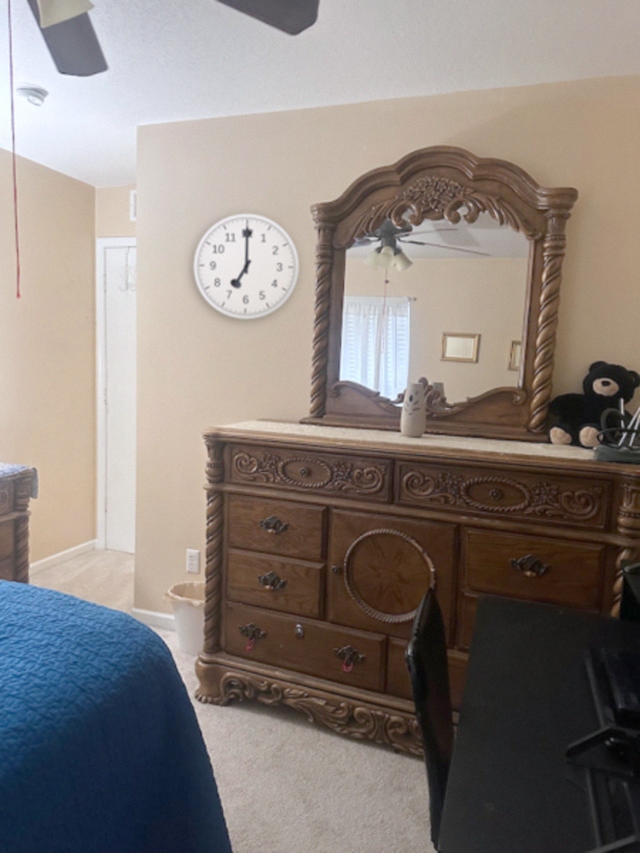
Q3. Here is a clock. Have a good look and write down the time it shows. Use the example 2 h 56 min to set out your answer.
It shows 7 h 00 min
